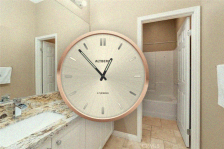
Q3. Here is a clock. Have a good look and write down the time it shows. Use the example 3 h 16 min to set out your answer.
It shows 12 h 53 min
